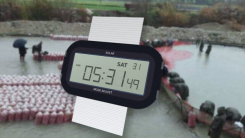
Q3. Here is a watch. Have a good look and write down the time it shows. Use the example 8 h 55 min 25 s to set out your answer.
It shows 5 h 31 min 49 s
